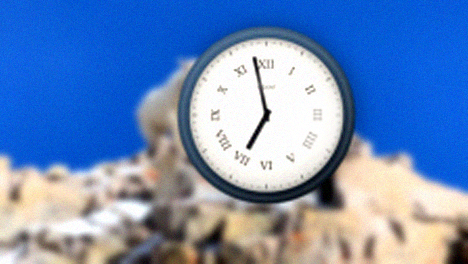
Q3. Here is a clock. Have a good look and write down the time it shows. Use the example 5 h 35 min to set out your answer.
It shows 6 h 58 min
